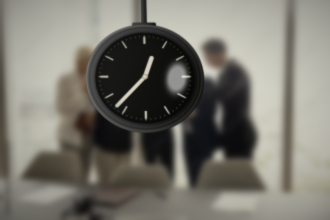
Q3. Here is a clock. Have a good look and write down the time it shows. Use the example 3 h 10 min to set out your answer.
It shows 12 h 37 min
